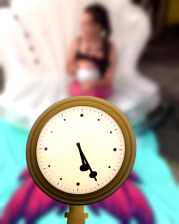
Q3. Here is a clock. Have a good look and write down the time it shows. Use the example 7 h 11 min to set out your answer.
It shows 5 h 25 min
